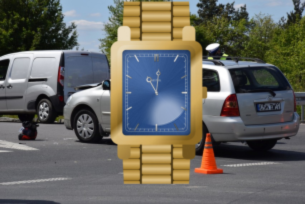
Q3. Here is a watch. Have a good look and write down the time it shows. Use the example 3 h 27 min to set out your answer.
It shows 11 h 01 min
